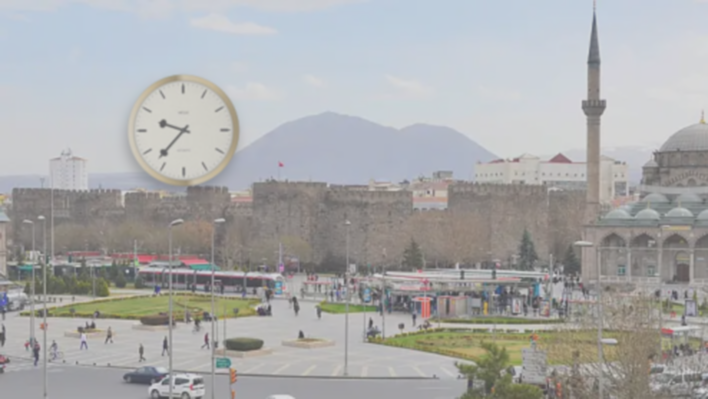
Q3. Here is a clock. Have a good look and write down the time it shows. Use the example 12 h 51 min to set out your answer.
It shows 9 h 37 min
